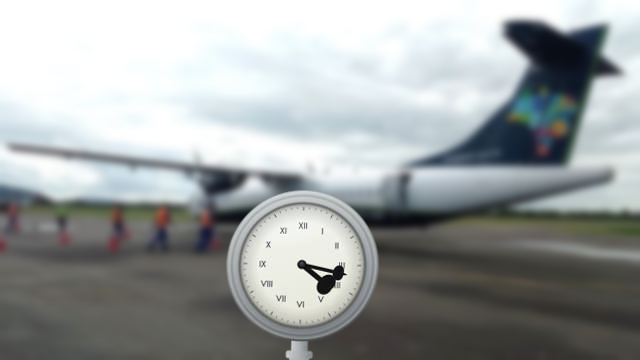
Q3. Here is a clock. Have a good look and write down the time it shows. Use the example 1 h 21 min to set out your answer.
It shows 4 h 17 min
